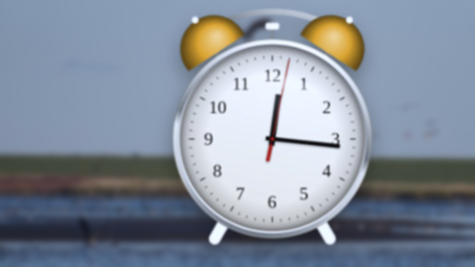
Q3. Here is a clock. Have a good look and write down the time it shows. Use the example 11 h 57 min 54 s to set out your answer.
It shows 12 h 16 min 02 s
